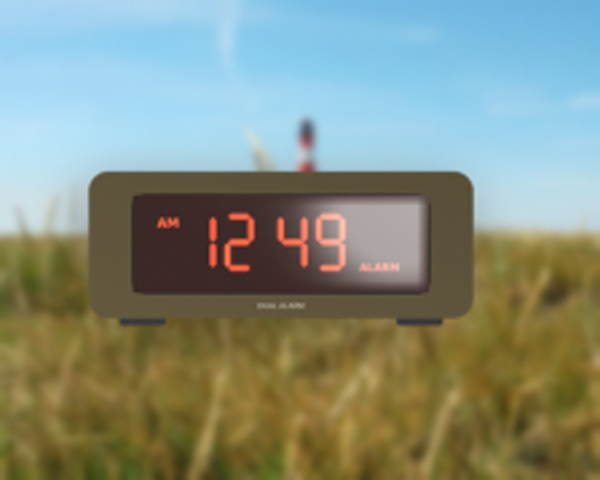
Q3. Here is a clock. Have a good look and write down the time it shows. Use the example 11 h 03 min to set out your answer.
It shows 12 h 49 min
